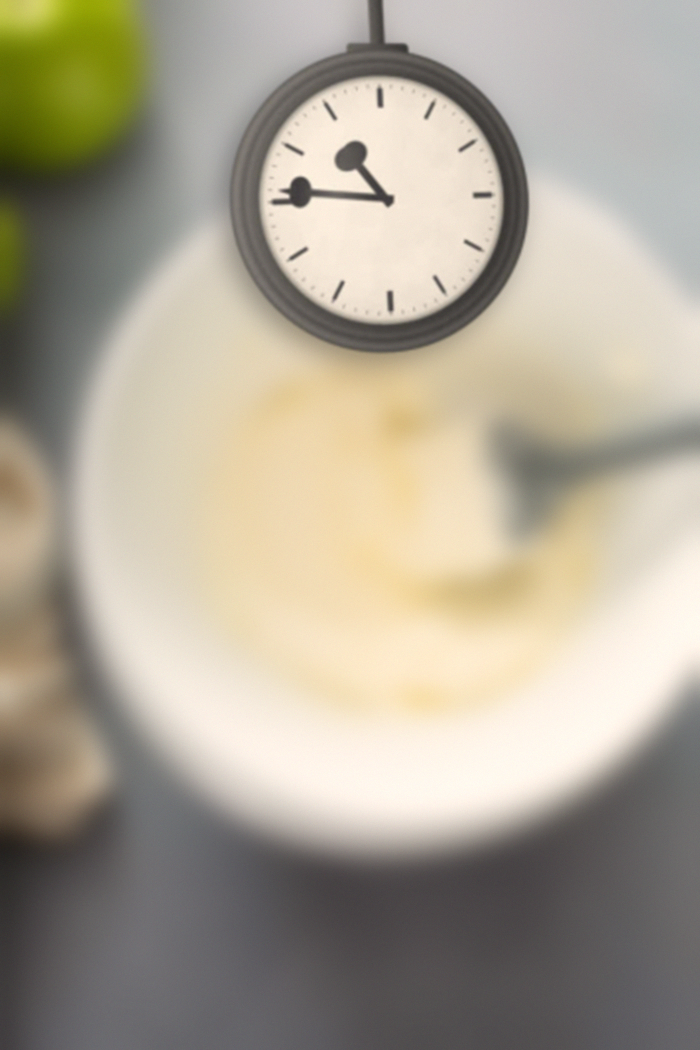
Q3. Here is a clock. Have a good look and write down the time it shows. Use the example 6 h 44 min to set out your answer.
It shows 10 h 46 min
